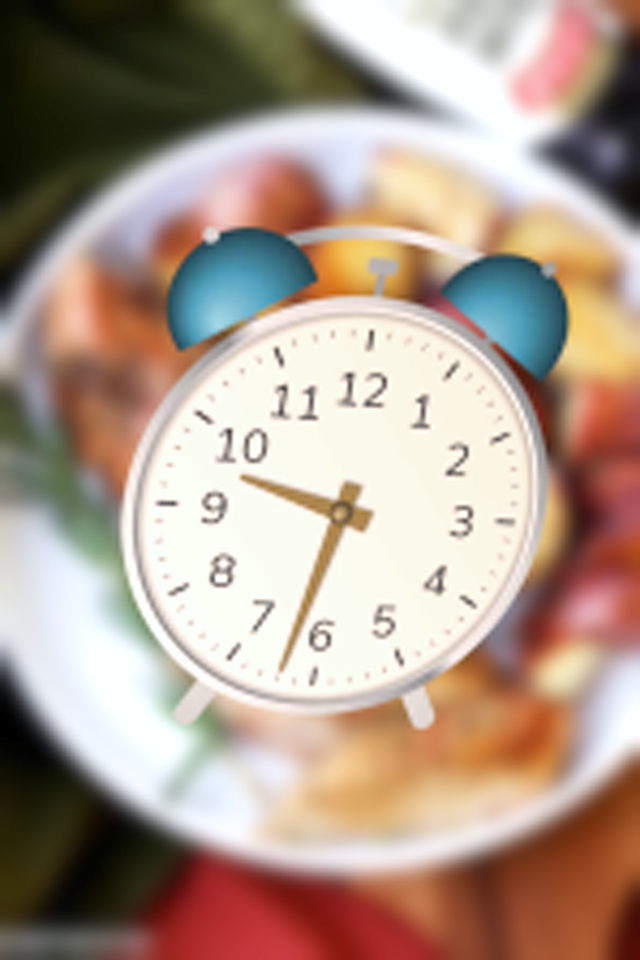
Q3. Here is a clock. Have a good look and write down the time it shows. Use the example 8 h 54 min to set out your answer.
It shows 9 h 32 min
